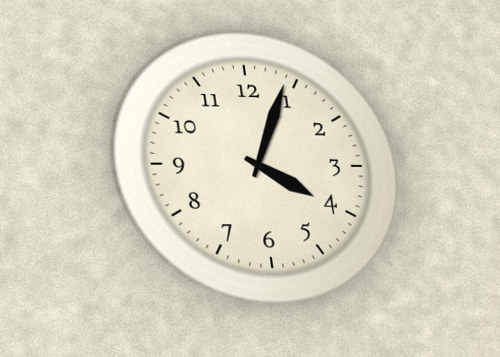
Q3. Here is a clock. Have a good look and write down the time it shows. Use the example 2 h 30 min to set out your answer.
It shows 4 h 04 min
